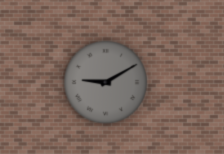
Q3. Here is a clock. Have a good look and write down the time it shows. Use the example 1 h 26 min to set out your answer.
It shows 9 h 10 min
